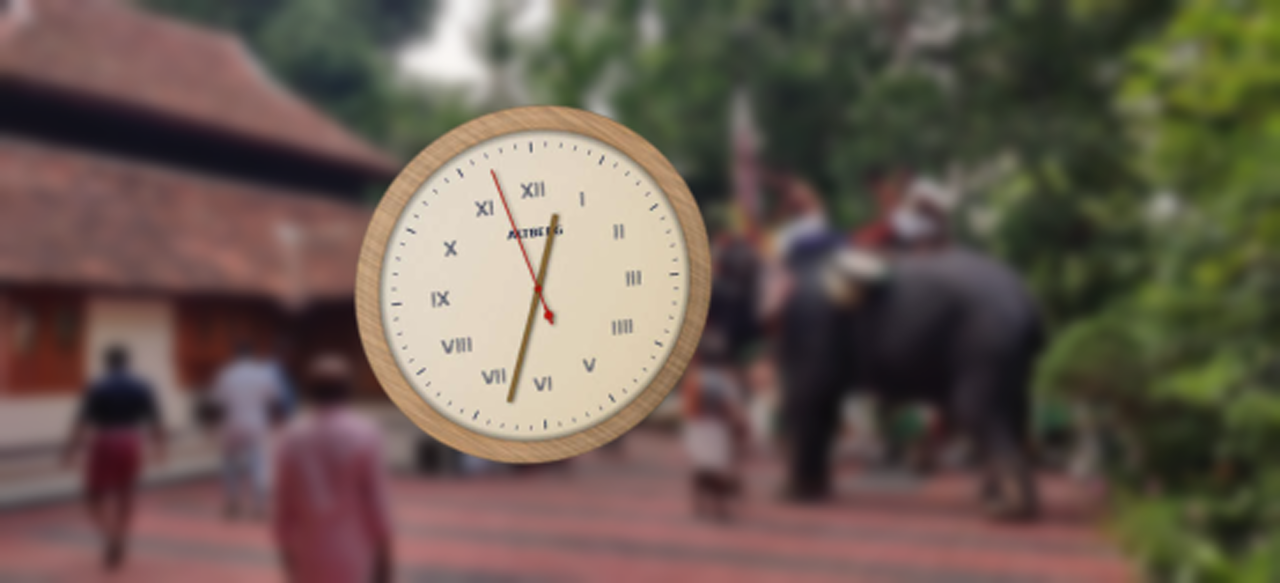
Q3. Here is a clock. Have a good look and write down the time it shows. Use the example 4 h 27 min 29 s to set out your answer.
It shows 12 h 32 min 57 s
